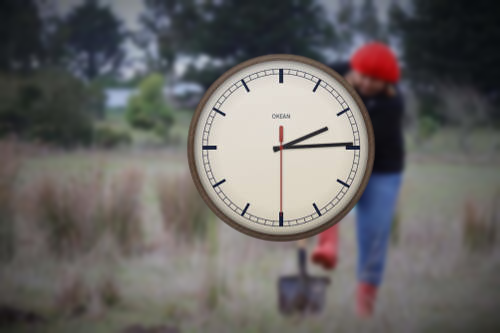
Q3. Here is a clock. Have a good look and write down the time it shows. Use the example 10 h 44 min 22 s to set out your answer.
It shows 2 h 14 min 30 s
